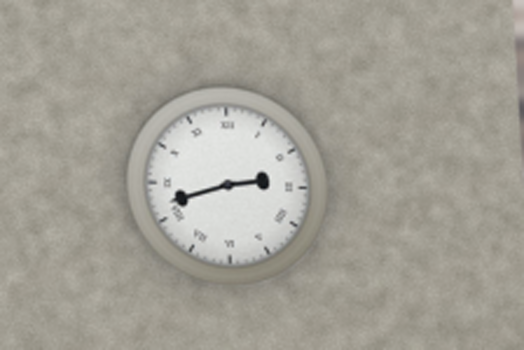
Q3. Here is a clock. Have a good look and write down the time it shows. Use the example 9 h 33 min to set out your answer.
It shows 2 h 42 min
